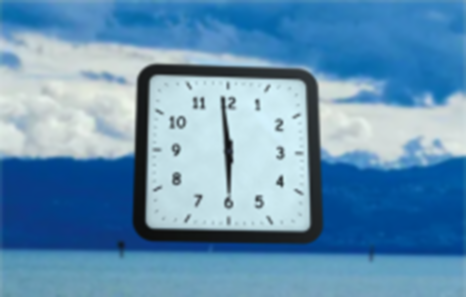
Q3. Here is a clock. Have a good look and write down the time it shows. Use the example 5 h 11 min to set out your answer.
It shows 5 h 59 min
